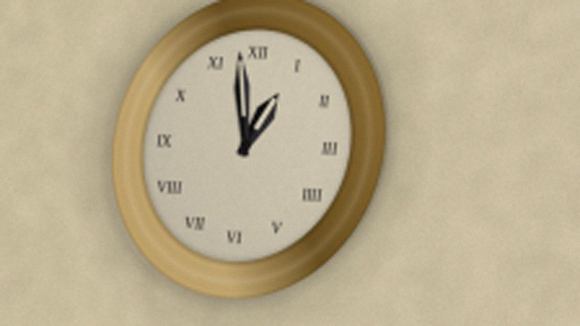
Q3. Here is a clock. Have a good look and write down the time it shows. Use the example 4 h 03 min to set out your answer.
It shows 12 h 58 min
